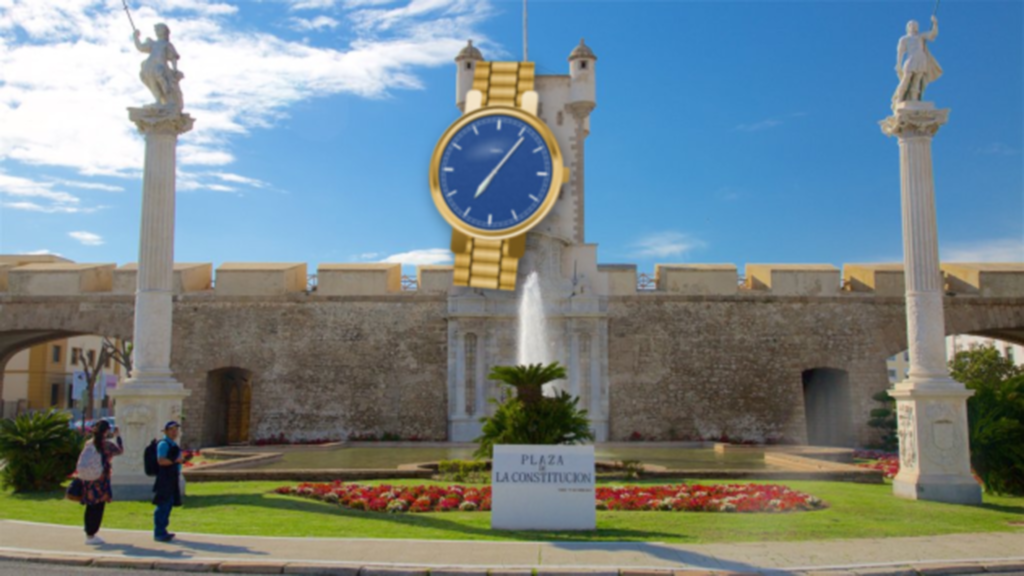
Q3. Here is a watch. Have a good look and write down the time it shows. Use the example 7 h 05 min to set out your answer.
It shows 7 h 06 min
